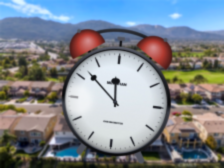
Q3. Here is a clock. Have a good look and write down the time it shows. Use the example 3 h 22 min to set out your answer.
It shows 11 h 52 min
